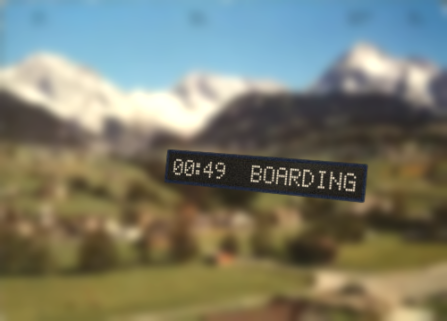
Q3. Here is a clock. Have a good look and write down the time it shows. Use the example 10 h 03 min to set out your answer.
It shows 0 h 49 min
